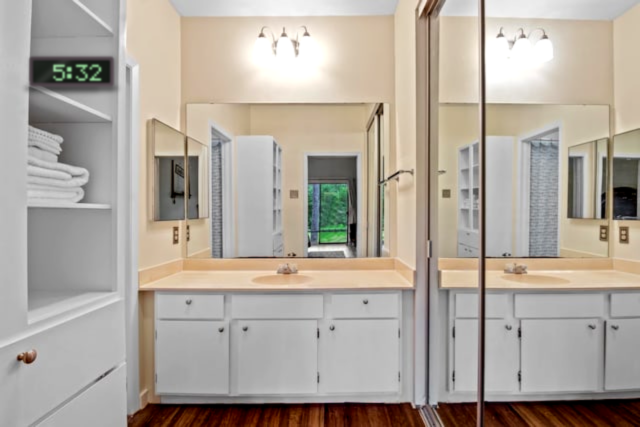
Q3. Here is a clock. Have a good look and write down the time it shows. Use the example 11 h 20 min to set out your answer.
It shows 5 h 32 min
